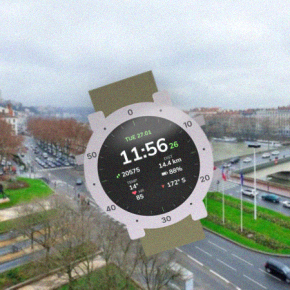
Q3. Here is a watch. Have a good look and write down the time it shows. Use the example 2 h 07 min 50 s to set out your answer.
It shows 11 h 56 min 26 s
